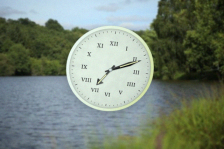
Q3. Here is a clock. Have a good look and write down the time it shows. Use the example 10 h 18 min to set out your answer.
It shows 7 h 11 min
